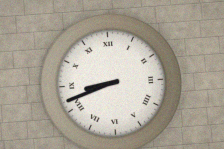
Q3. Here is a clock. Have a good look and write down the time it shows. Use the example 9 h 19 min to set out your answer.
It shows 8 h 42 min
